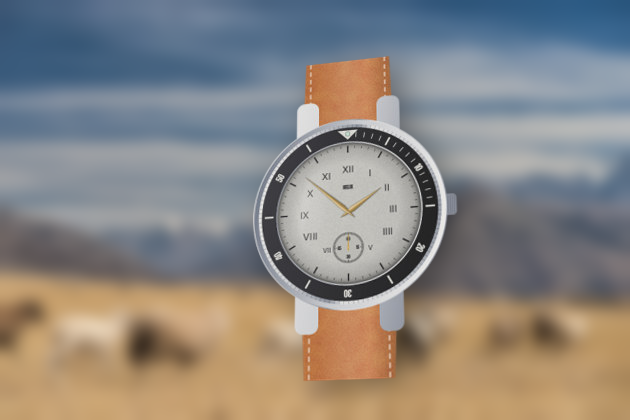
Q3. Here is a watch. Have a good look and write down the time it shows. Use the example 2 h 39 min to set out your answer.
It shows 1 h 52 min
